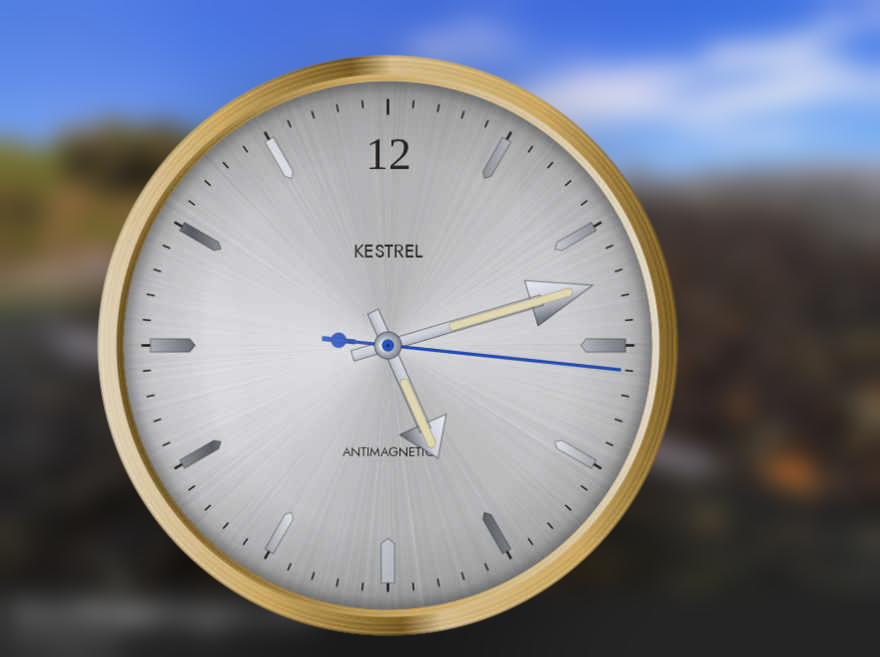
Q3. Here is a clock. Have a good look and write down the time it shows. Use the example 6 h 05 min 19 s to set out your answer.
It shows 5 h 12 min 16 s
